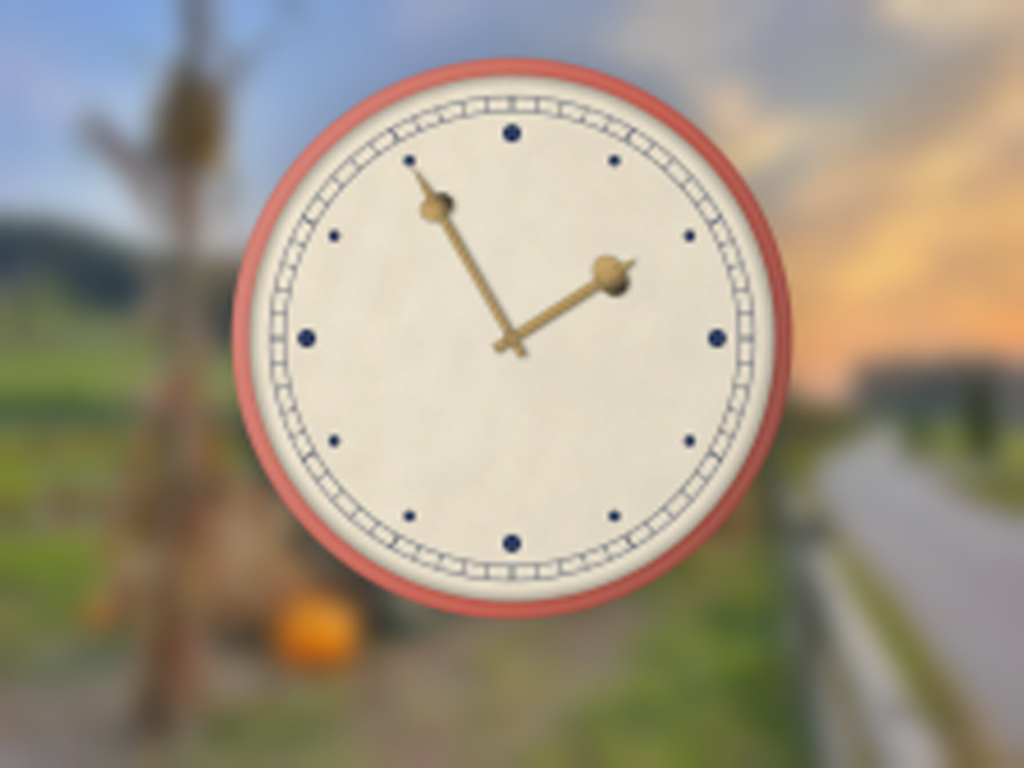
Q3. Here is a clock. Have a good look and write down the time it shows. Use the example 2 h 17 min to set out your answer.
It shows 1 h 55 min
